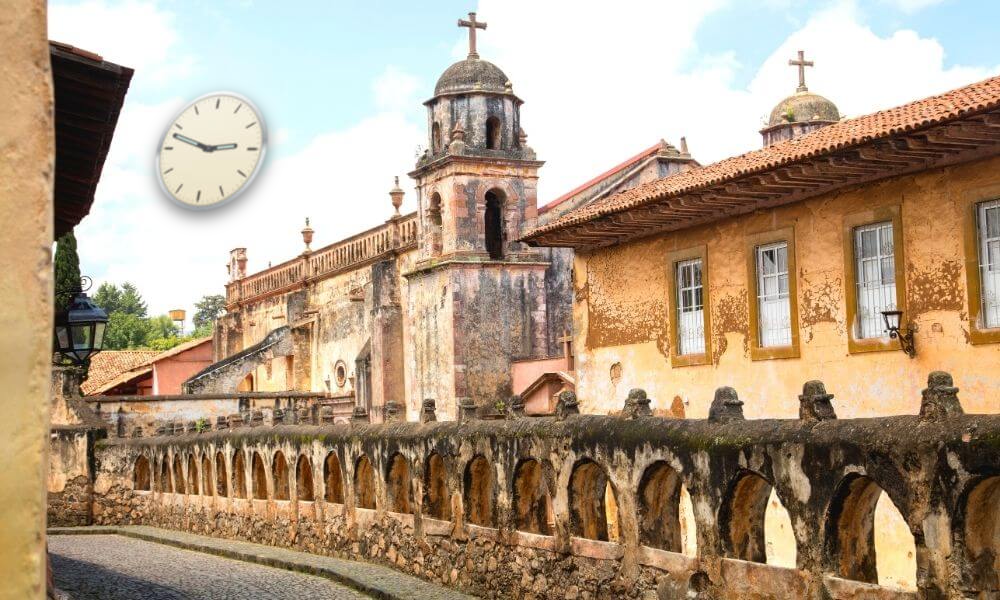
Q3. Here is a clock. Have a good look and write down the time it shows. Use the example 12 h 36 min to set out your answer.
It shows 2 h 48 min
